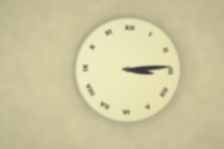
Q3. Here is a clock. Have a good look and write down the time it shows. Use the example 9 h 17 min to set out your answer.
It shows 3 h 14 min
